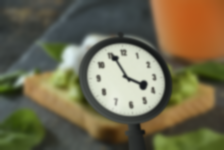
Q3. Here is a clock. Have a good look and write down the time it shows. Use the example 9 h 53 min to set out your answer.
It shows 3 h 56 min
